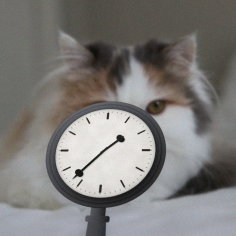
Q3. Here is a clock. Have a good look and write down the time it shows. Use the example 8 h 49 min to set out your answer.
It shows 1 h 37 min
